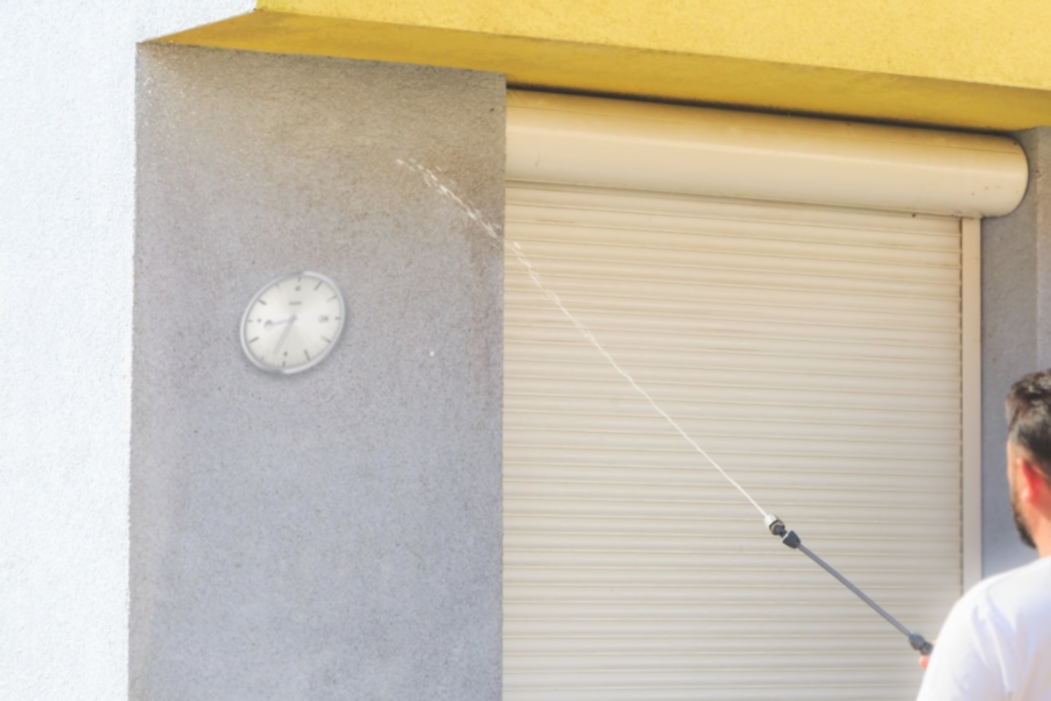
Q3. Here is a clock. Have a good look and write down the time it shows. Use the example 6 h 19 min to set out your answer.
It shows 8 h 33 min
